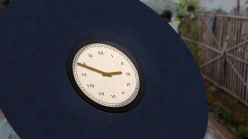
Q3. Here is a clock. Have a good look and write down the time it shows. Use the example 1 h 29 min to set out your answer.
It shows 2 h 49 min
